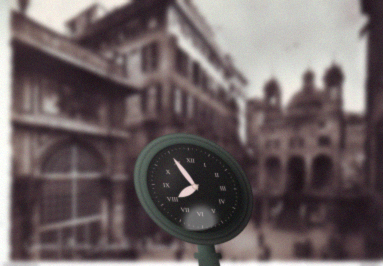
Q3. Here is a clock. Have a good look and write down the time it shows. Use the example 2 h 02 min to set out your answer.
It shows 7 h 55 min
